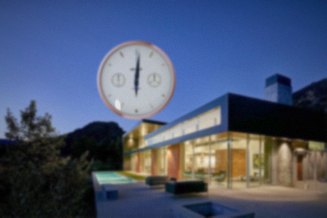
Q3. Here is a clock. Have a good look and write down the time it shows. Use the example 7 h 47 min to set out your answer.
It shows 6 h 01 min
